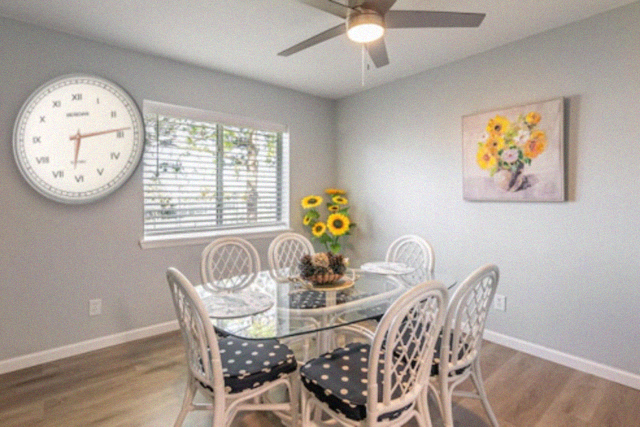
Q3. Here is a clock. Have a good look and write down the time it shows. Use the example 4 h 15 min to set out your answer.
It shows 6 h 14 min
